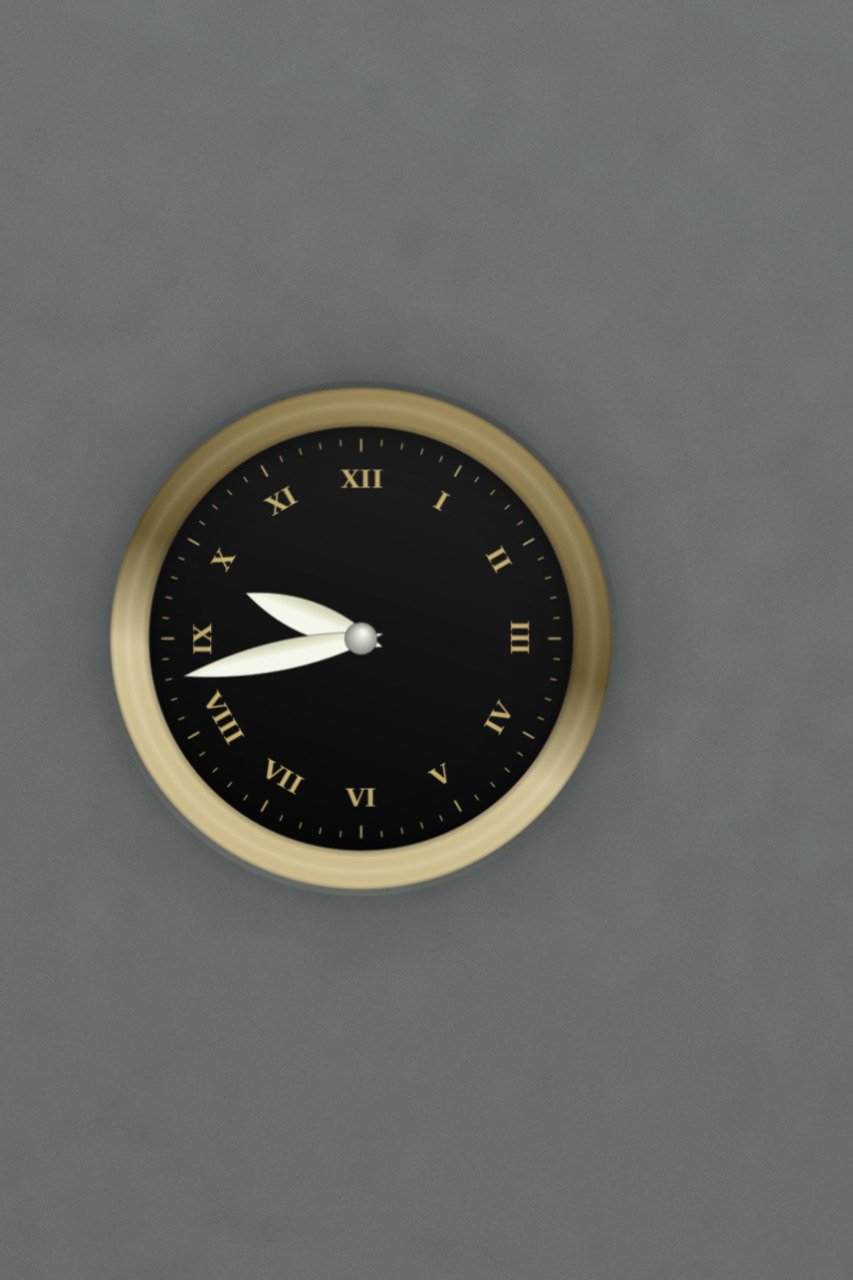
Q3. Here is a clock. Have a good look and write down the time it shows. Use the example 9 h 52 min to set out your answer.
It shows 9 h 43 min
